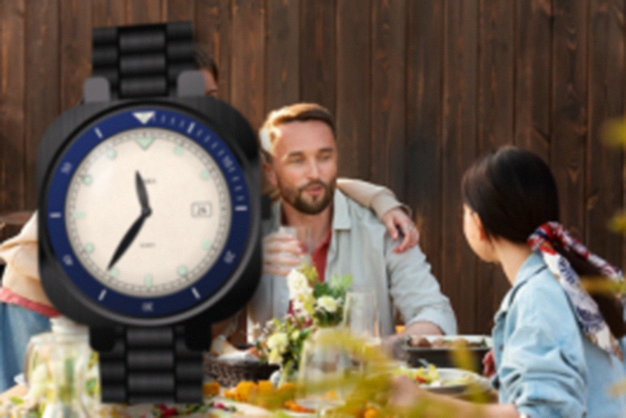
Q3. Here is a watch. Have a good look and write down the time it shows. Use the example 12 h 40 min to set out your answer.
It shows 11 h 36 min
